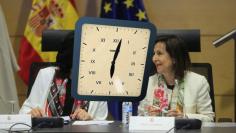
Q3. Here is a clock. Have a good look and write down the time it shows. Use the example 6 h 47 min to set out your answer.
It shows 6 h 02 min
